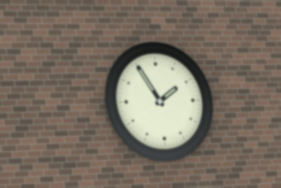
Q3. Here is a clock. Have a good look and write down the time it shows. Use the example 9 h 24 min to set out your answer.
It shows 1 h 55 min
